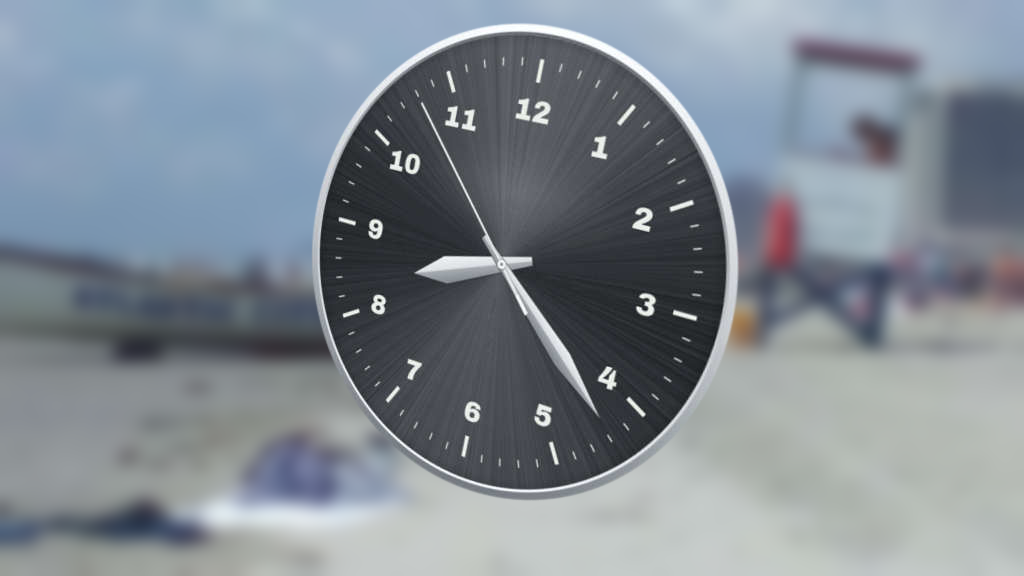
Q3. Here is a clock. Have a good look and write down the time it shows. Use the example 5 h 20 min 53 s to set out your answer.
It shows 8 h 21 min 53 s
